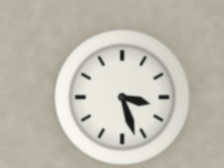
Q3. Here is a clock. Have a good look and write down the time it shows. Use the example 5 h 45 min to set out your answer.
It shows 3 h 27 min
